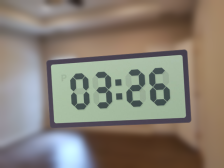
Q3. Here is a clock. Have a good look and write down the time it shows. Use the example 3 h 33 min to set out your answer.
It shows 3 h 26 min
